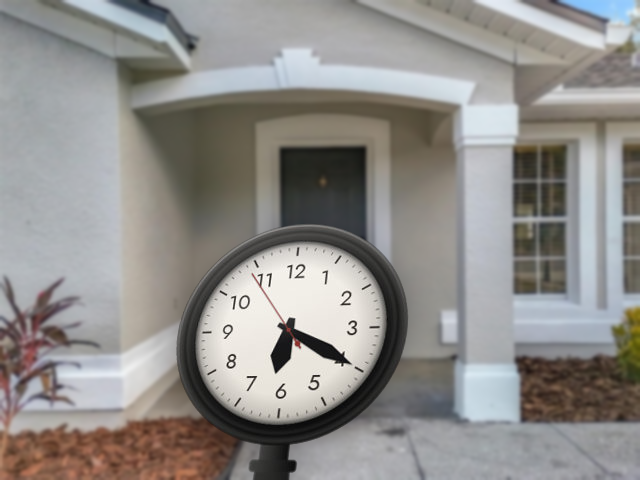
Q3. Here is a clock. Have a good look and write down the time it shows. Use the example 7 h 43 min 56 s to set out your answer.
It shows 6 h 19 min 54 s
